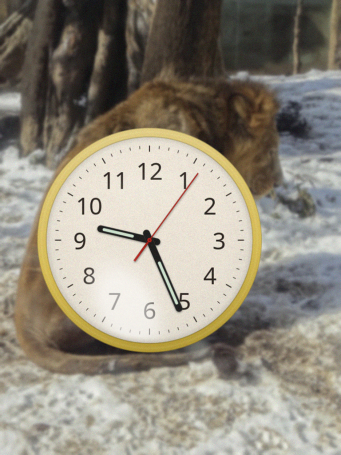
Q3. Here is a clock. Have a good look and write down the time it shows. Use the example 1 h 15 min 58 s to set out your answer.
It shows 9 h 26 min 06 s
